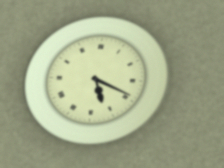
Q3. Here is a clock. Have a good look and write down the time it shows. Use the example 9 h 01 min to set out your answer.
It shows 5 h 19 min
